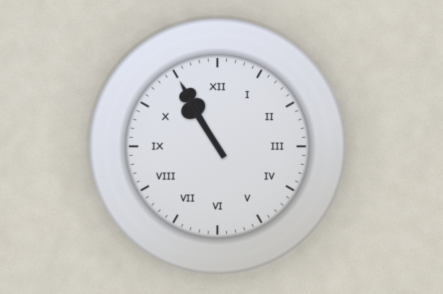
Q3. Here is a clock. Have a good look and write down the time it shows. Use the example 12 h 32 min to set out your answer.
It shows 10 h 55 min
